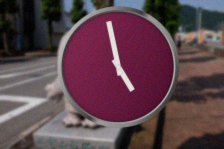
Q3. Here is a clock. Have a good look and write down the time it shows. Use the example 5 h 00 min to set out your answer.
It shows 4 h 58 min
